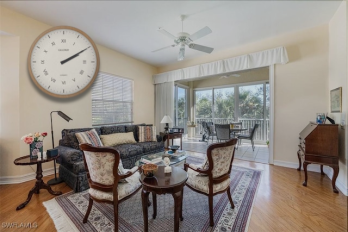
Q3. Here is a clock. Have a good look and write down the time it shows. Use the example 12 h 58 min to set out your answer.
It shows 2 h 10 min
